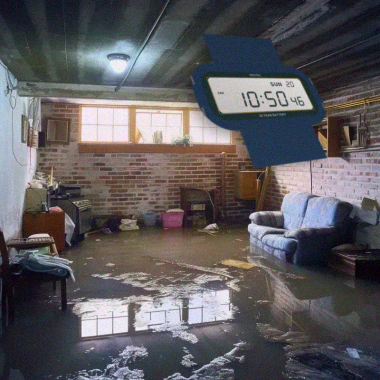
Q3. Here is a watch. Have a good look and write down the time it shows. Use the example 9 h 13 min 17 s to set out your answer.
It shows 10 h 50 min 46 s
